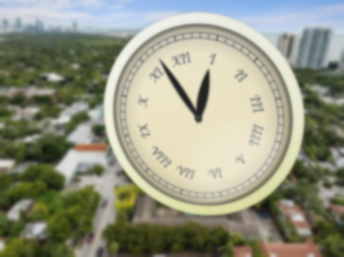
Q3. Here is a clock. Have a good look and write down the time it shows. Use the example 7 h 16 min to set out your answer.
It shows 12 h 57 min
